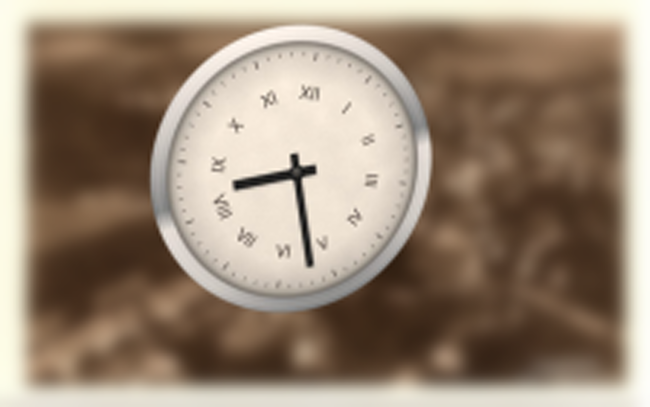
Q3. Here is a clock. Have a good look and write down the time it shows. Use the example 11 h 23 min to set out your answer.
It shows 8 h 27 min
